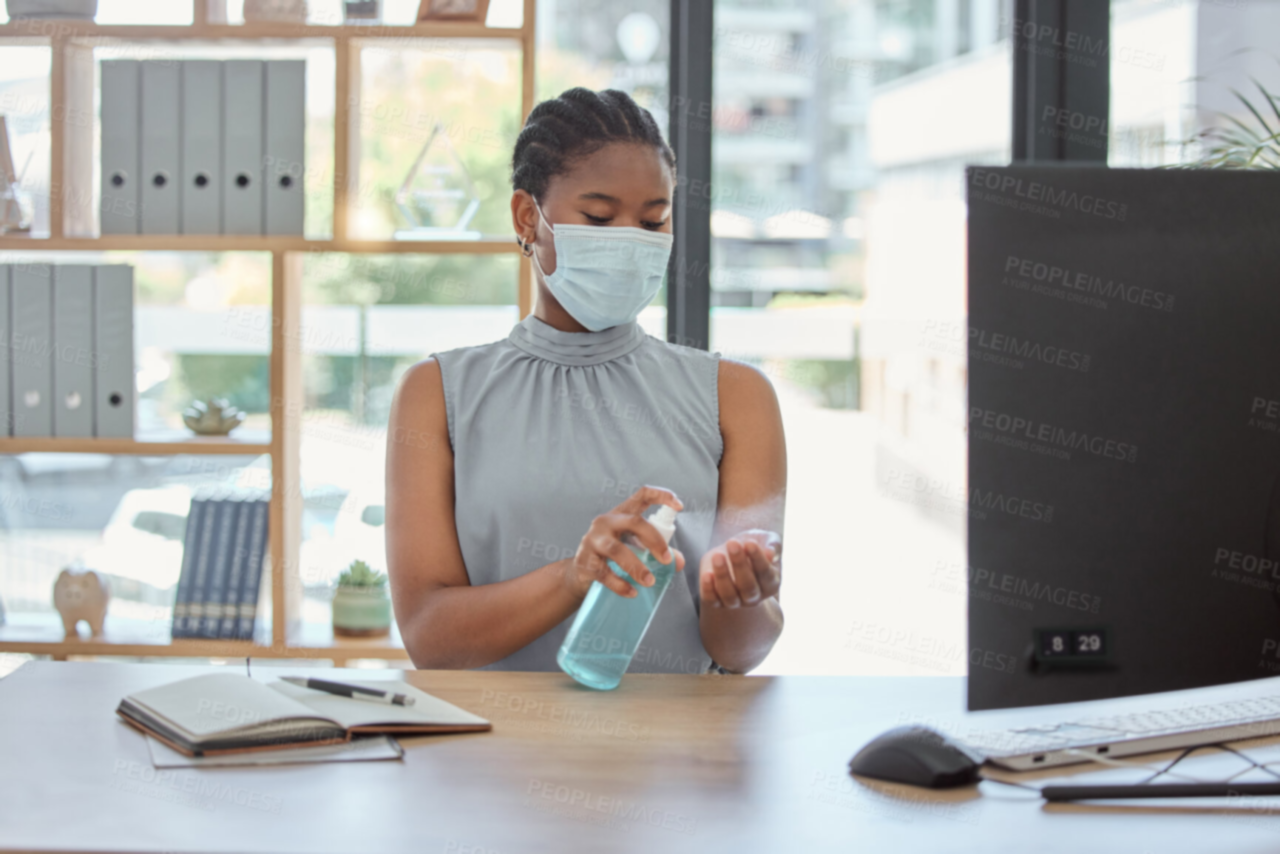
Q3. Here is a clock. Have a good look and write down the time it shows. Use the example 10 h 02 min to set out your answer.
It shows 8 h 29 min
